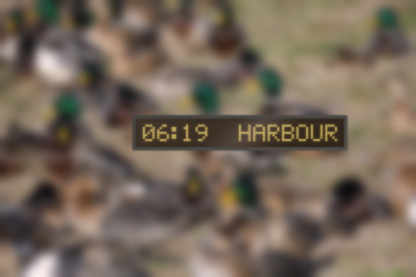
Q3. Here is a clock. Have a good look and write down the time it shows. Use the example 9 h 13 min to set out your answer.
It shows 6 h 19 min
